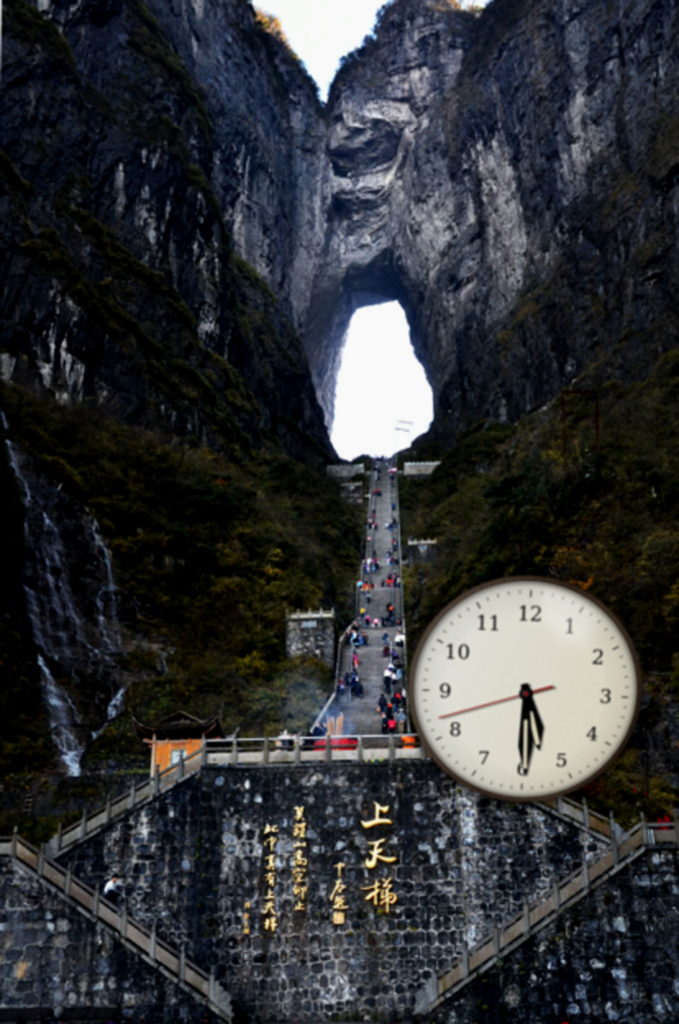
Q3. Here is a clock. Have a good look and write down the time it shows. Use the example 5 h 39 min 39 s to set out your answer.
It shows 5 h 29 min 42 s
